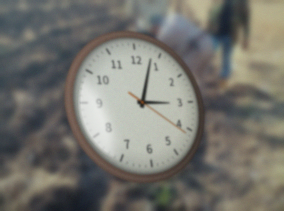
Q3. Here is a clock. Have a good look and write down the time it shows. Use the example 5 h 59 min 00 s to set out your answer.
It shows 3 h 03 min 21 s
